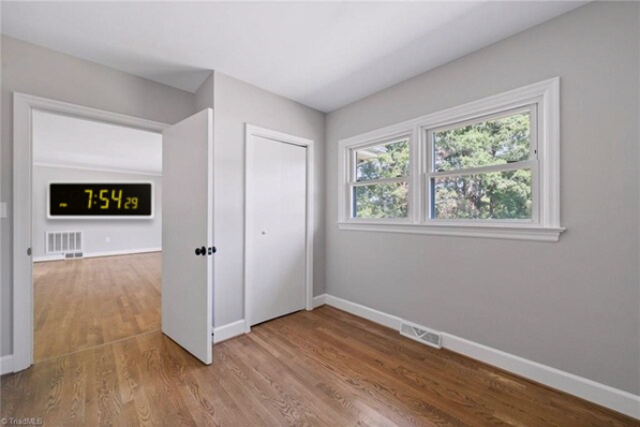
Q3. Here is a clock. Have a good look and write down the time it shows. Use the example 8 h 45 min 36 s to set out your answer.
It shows 7 h 54 min 29 s
